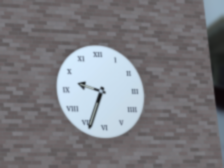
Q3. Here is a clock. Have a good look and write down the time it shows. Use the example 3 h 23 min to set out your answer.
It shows 9 h 34 min
